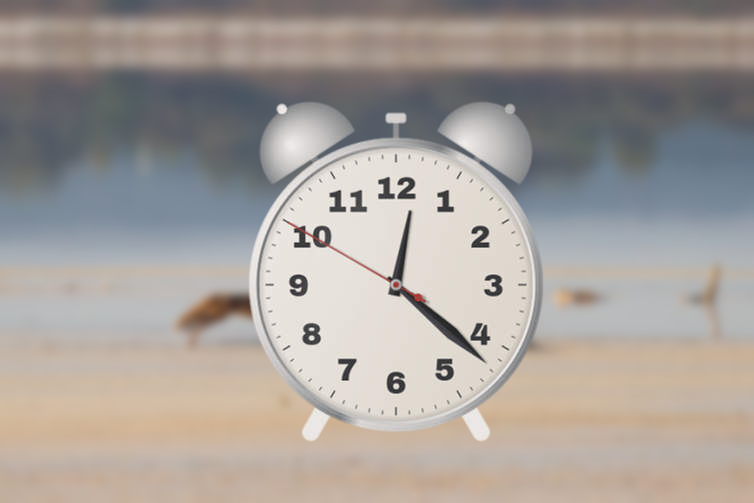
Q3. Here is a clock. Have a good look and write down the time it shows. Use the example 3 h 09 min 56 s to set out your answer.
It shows 12 h 21 min 50 s
